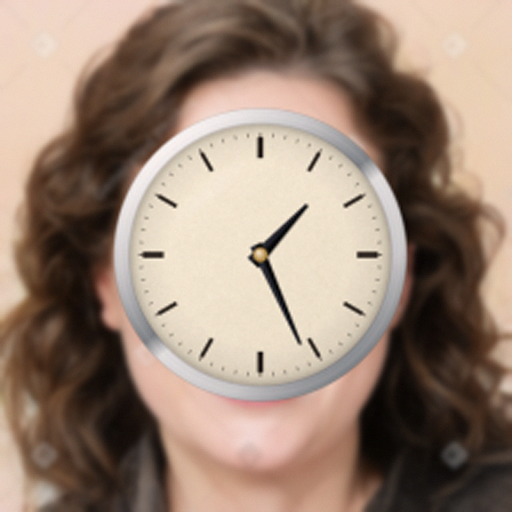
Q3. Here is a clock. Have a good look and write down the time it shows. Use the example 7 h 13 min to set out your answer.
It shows 1 h 26 min
